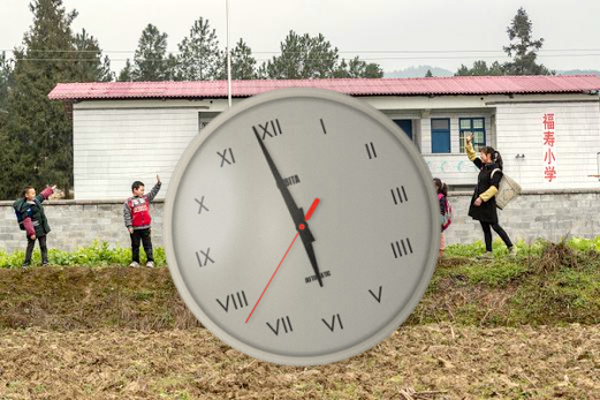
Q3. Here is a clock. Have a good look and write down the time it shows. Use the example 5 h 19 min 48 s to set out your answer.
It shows 5 h 58 min 38 s
